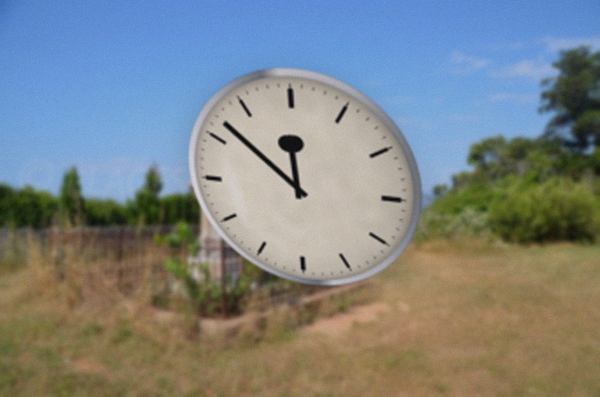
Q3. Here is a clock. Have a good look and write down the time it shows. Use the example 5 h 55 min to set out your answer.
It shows 11 h 52 min
